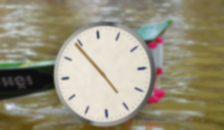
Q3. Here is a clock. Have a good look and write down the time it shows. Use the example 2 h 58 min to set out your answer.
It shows 4 h 54 min
